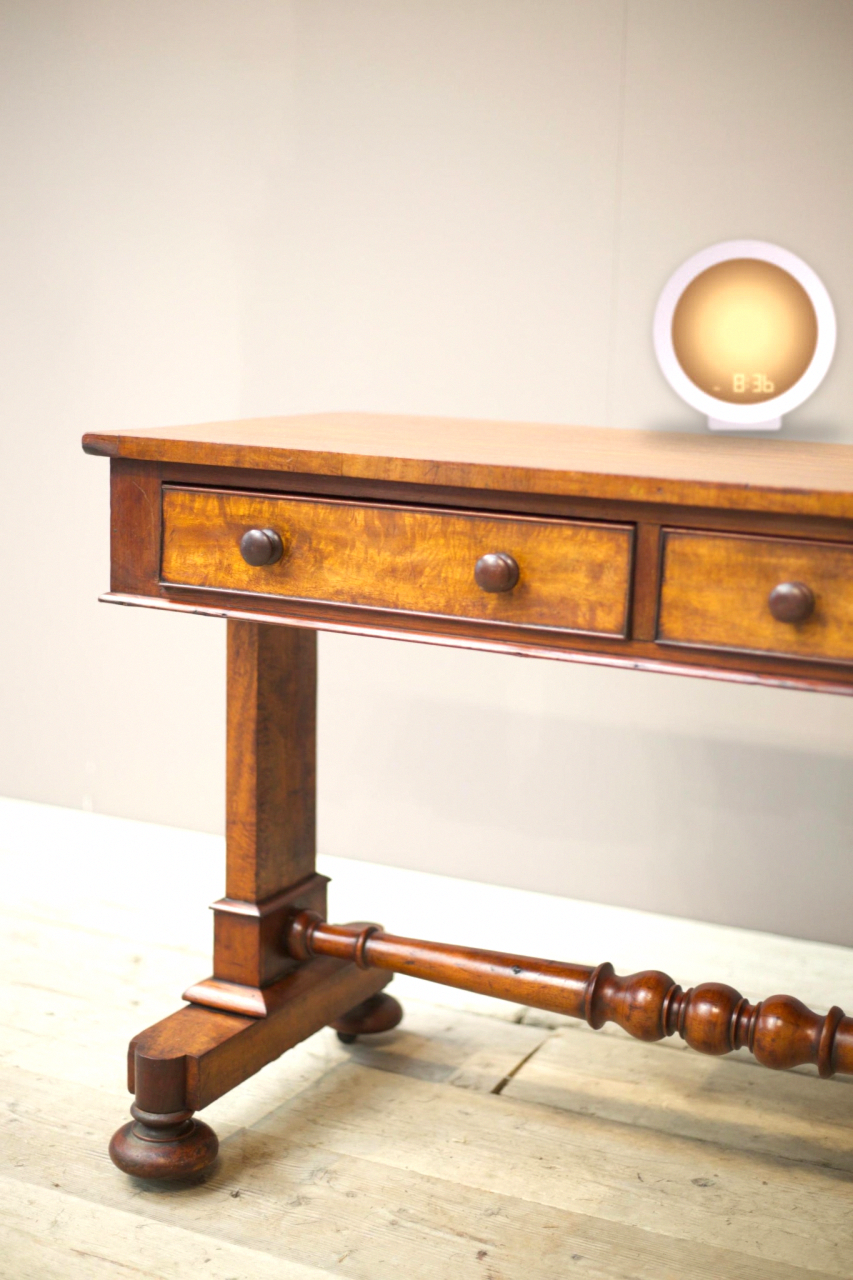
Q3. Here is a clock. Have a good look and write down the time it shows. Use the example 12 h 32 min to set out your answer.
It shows 8 h 36 min
